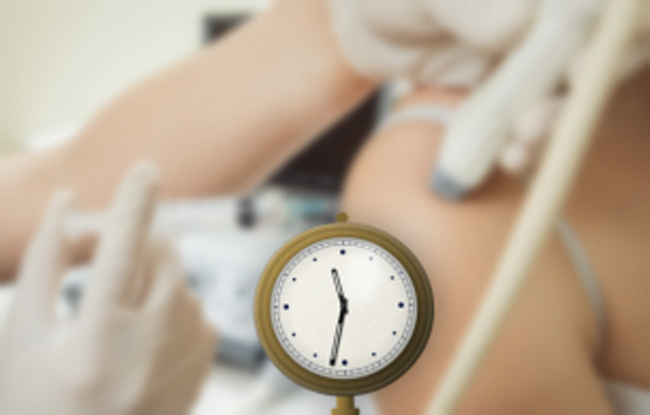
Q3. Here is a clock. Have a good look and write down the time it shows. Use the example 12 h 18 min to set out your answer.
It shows 11 h 32 min
